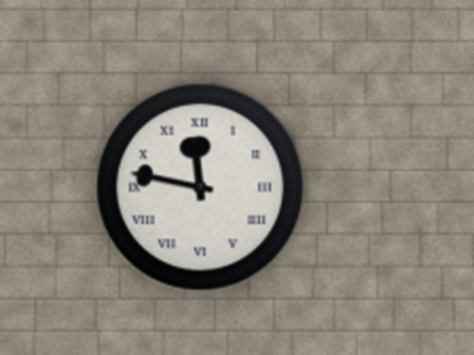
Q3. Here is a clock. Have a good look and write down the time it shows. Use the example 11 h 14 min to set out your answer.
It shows 11 h 47 min
